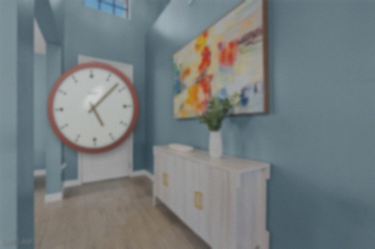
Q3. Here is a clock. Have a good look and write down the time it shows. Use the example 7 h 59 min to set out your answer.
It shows 5 h 08 min
